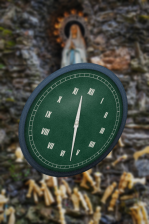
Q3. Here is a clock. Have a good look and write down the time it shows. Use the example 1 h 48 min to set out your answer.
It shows 11 h 27 min
